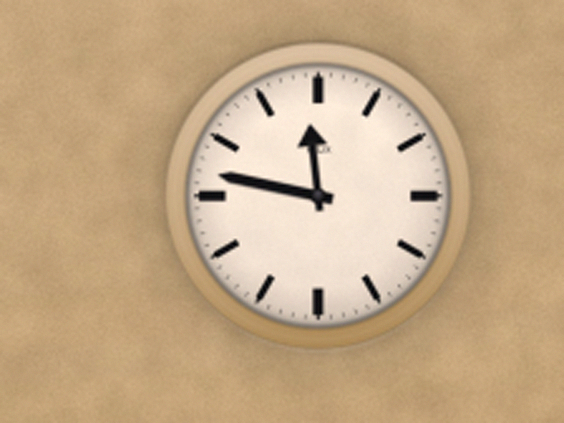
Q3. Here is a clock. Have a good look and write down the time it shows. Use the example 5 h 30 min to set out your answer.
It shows 11 h 47 min
